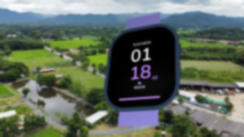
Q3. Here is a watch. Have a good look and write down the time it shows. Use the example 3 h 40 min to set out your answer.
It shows 1 h 18 min
